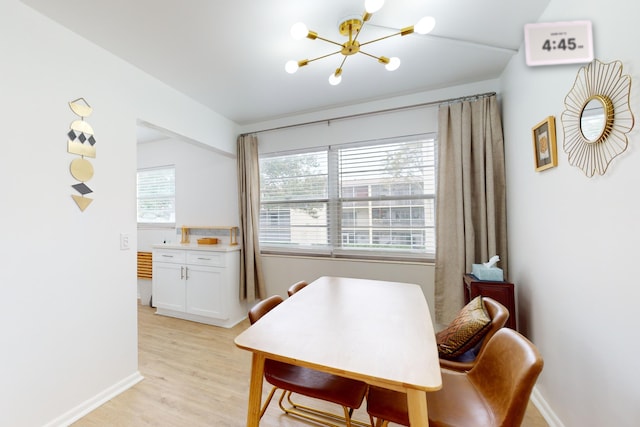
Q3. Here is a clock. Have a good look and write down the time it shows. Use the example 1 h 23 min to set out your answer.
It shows 4 h 45 min
